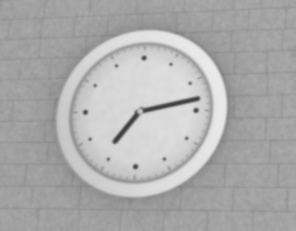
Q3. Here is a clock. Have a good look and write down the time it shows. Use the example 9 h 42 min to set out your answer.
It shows 7 h 13 min
